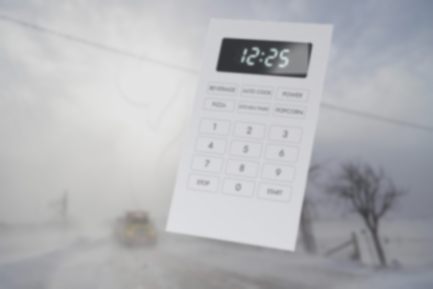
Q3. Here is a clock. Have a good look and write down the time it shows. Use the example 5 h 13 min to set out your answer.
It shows 12 h 25 min
